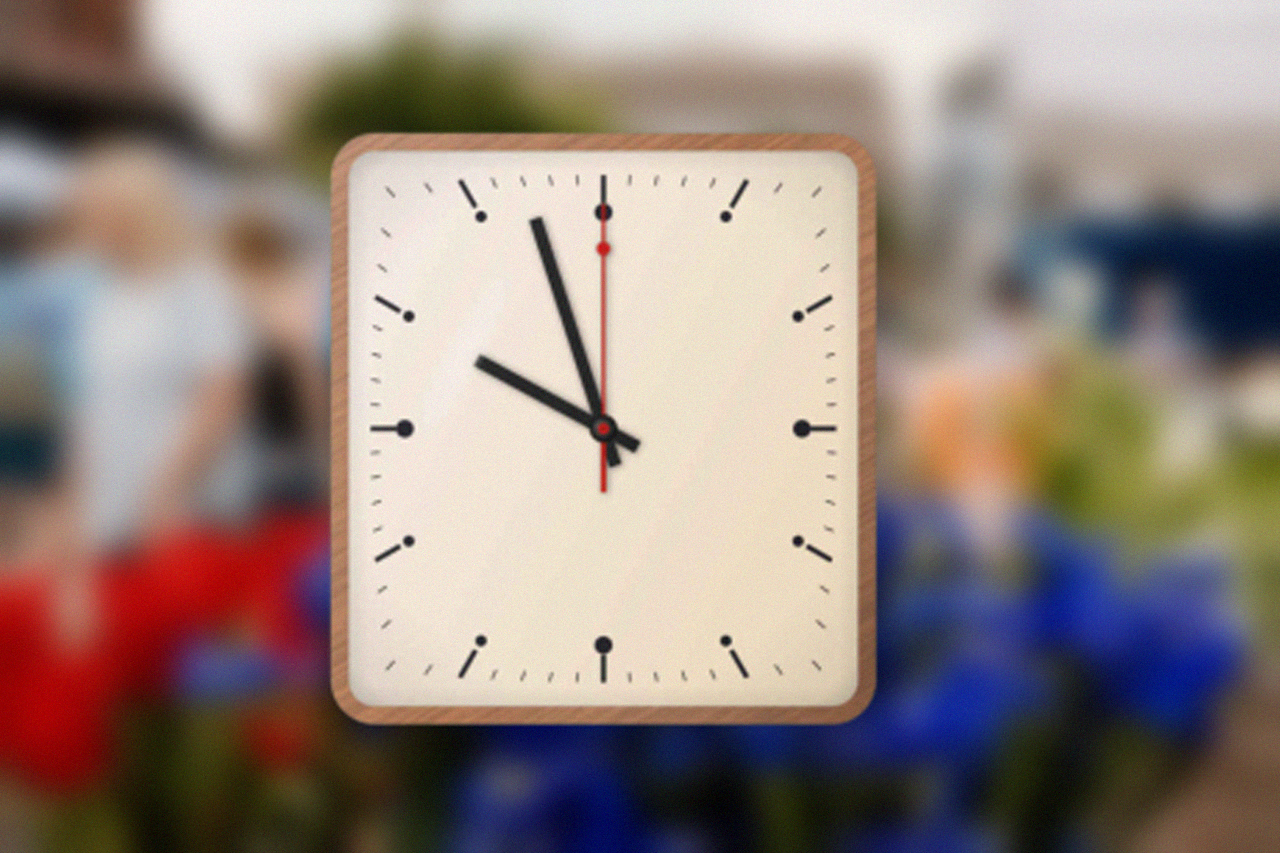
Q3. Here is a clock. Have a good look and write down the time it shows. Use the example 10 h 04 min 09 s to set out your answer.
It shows 9 h 57 min 00 s
